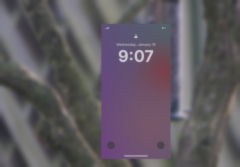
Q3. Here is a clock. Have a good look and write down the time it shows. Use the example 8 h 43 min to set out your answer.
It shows 9 h 07 min
